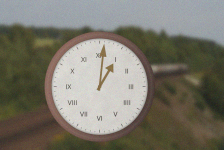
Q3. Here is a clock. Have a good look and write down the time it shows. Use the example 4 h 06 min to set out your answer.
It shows 1 h 01 min
